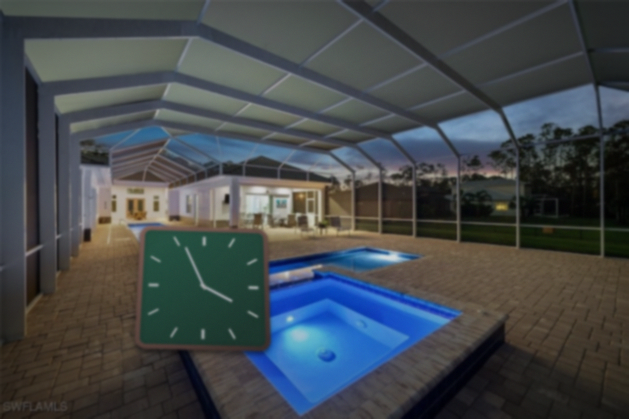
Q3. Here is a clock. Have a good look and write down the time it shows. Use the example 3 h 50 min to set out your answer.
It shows 3 h 56 min
